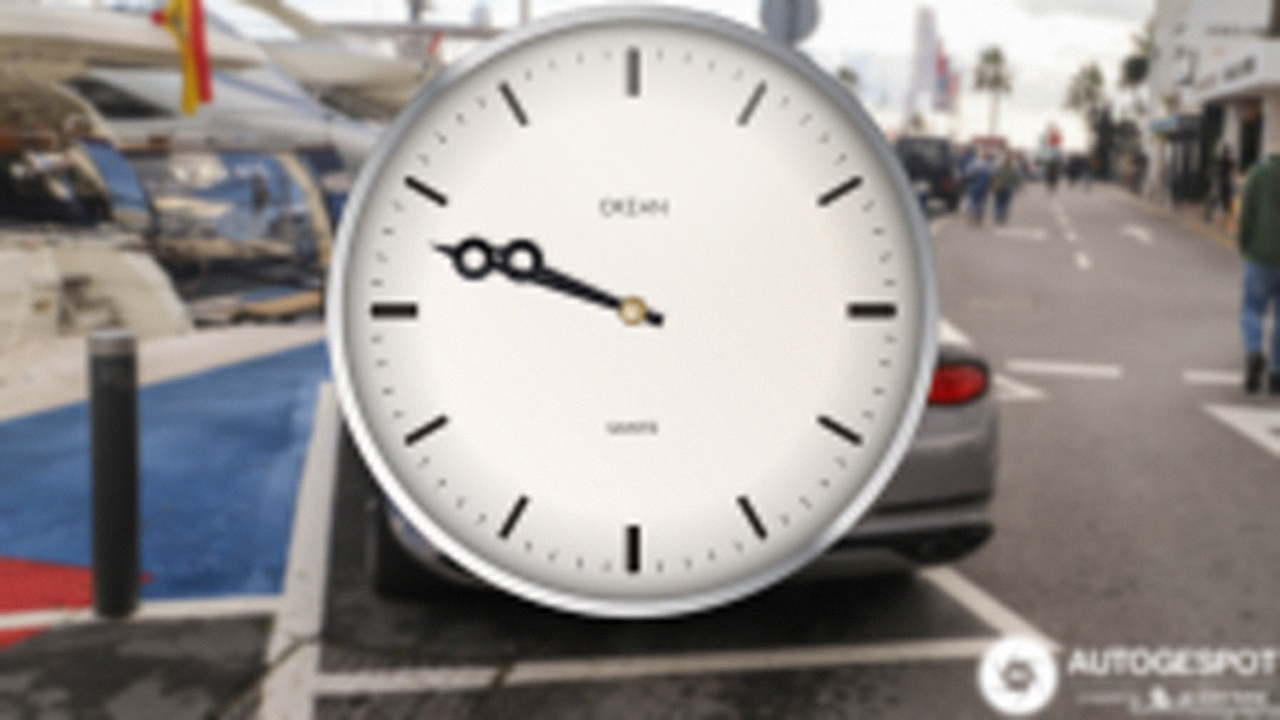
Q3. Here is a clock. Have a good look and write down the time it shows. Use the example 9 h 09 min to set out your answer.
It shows 9 h 48 min
